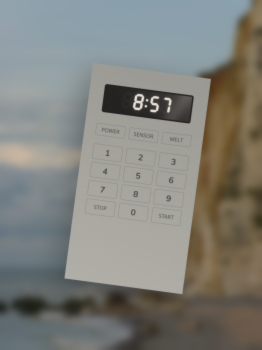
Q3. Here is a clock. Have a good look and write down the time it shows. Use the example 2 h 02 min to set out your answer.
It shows 8 h 57 min
